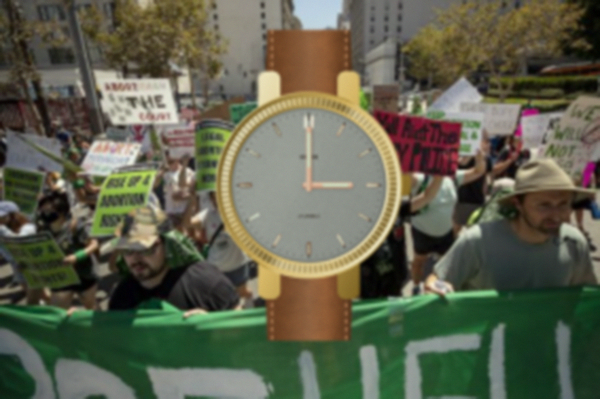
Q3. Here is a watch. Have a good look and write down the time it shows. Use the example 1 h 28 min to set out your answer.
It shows 3 h 00 min
